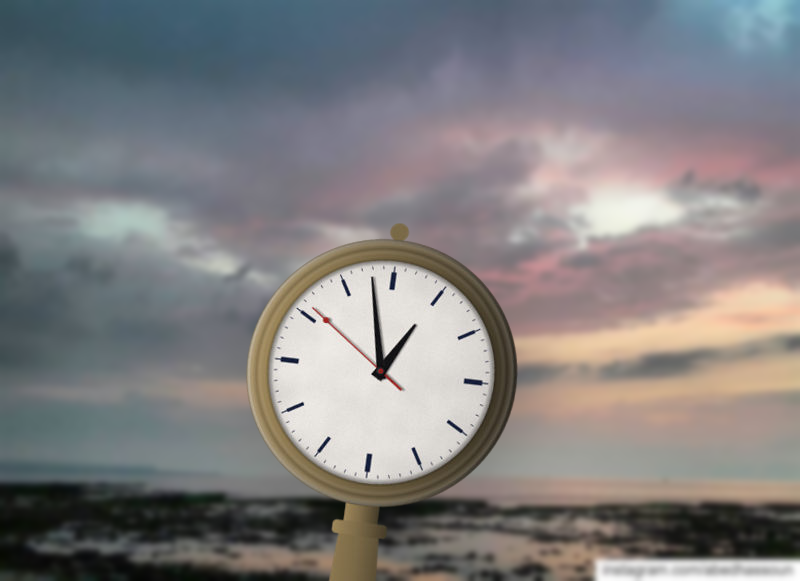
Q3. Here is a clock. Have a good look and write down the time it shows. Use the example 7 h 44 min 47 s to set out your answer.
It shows 12 h 57 min 51 s
